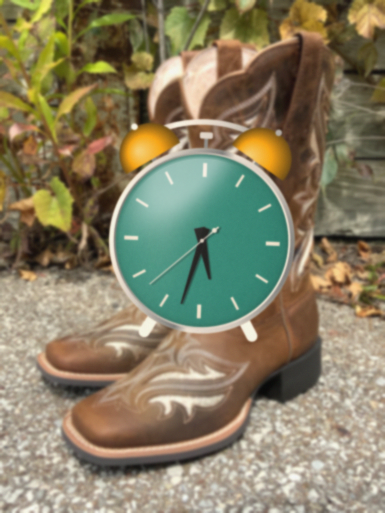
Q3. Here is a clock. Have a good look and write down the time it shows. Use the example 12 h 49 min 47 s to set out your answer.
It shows 5 h 32 min 38 s
